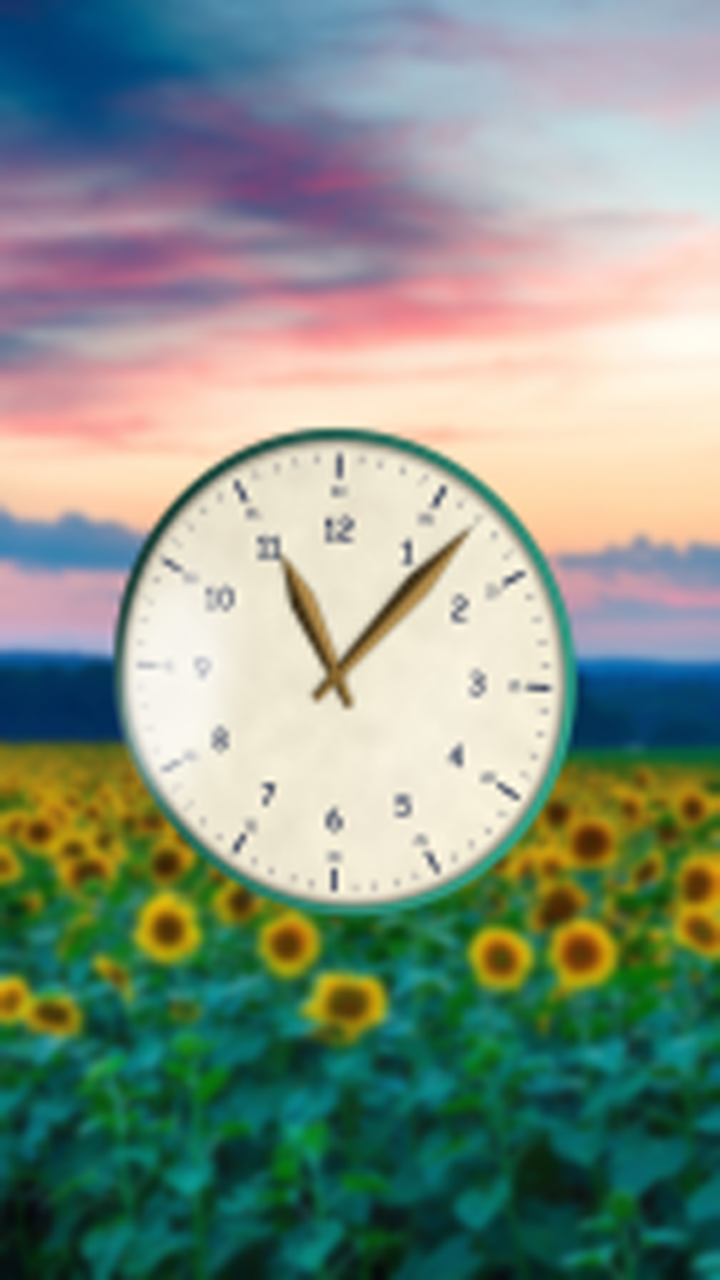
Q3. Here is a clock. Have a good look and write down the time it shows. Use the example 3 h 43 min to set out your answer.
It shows 11 h 07 min
